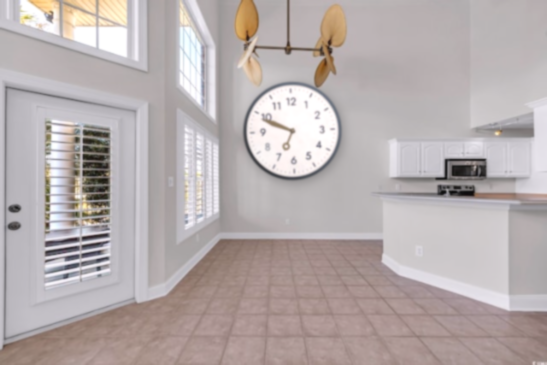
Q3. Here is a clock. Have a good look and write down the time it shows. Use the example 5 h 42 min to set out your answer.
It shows 6 h 49 min
